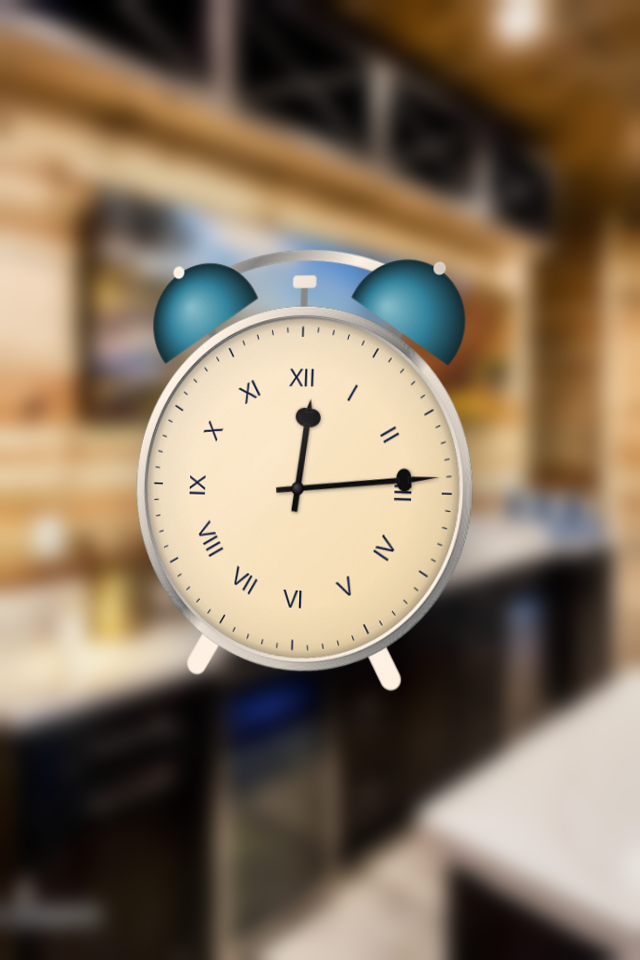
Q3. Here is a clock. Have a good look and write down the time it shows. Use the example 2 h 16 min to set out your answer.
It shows 12 h 14 min
